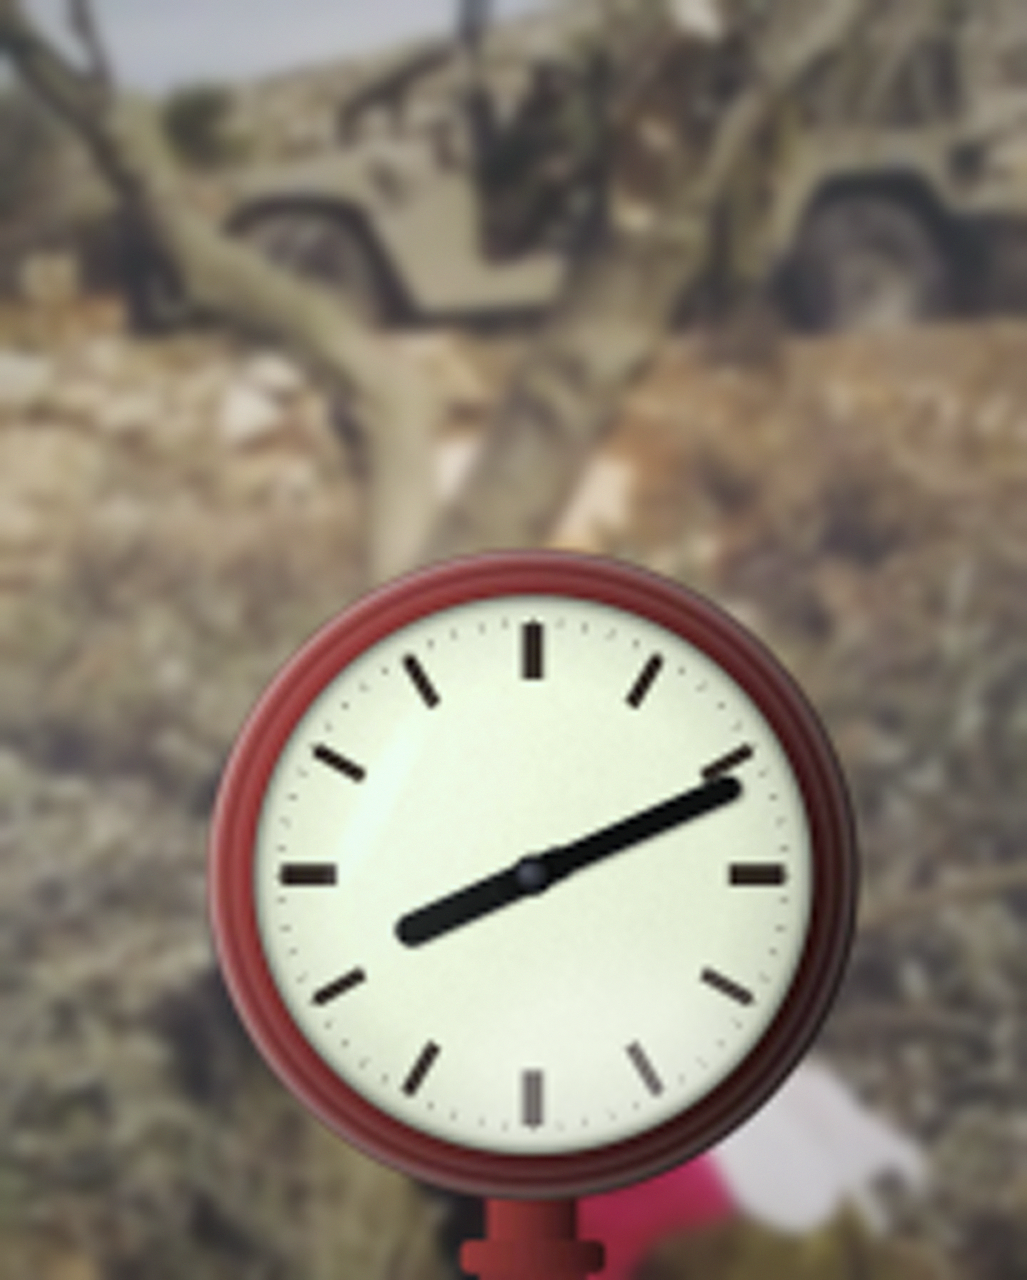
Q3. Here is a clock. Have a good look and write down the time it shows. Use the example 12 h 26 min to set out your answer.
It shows 8 h 11 min
